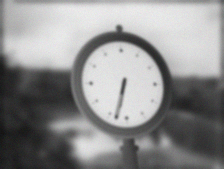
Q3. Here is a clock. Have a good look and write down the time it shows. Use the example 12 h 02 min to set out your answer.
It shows 6 h 33 min
